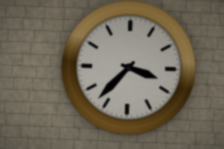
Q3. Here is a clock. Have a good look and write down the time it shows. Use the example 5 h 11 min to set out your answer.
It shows 3 h 37 min
